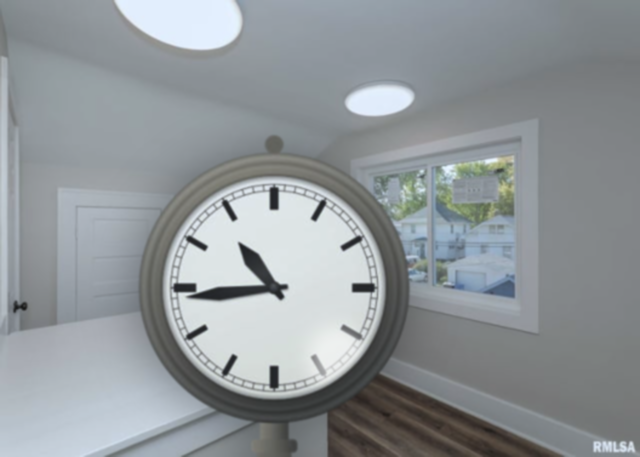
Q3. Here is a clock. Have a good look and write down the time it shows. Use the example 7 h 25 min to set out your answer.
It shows 10 h 44 min
